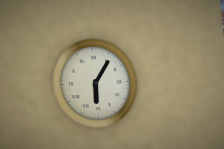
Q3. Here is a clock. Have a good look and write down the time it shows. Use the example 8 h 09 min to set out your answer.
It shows 6 h 06 min
